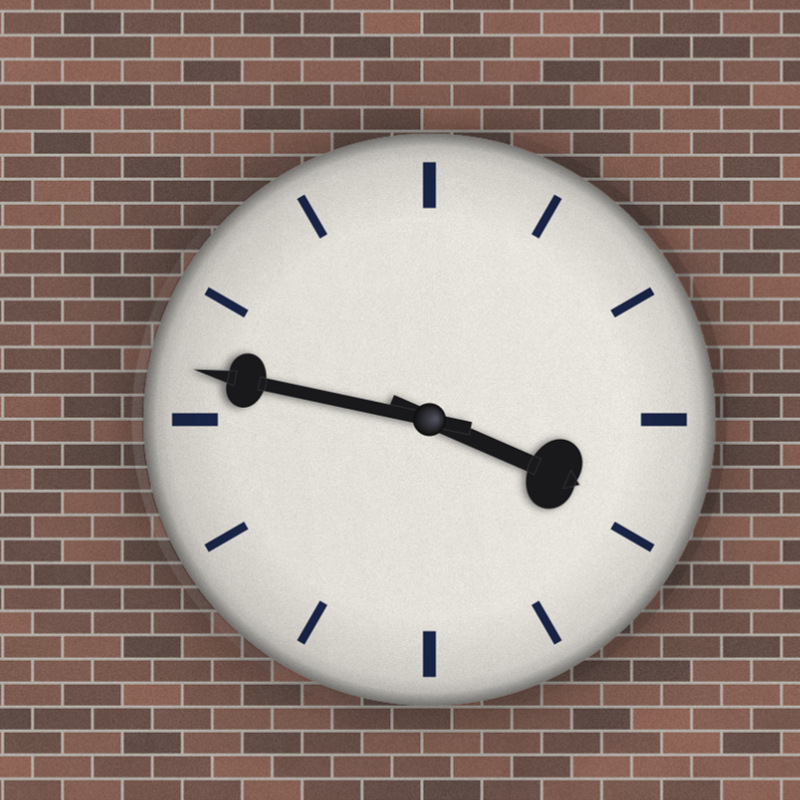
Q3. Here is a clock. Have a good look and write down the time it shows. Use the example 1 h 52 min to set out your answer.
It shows 3 h 47 min
